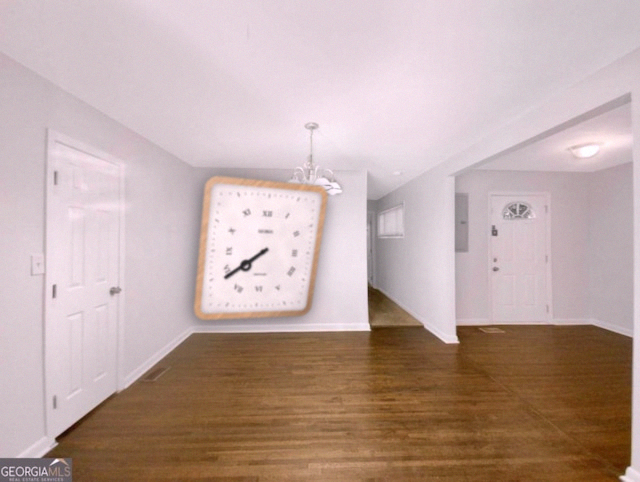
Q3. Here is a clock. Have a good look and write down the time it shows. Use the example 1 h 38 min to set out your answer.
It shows 7 h 39 min
